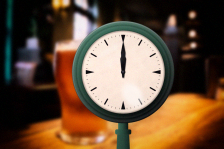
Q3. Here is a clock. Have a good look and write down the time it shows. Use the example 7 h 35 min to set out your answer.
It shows 12 h 00 min
